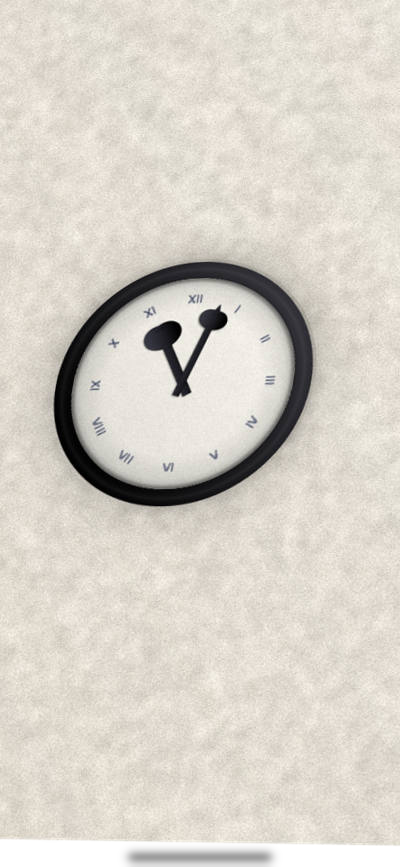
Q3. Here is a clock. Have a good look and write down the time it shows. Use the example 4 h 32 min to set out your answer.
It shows 11 h 03 min
